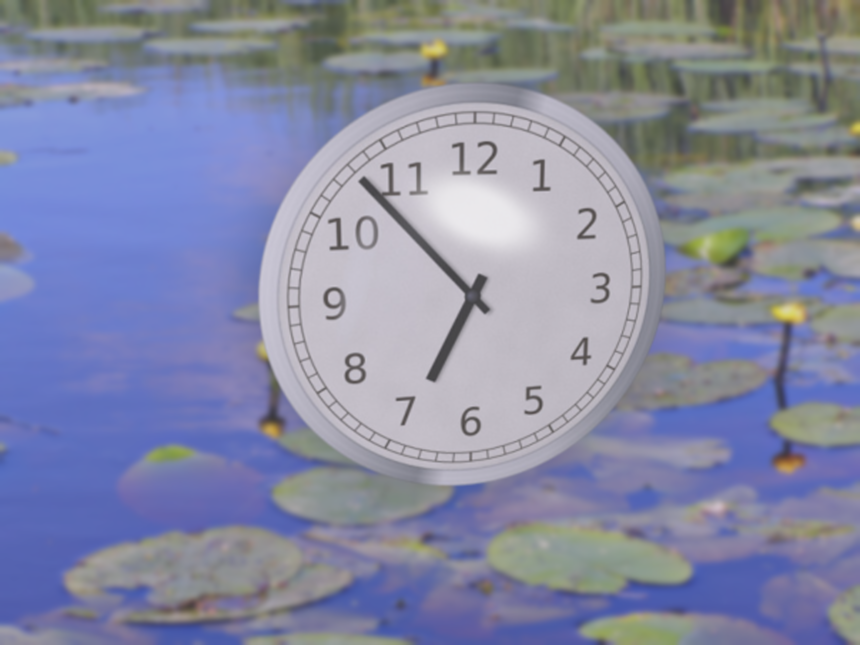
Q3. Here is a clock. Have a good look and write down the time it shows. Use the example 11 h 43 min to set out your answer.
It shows 6 h 53 min
